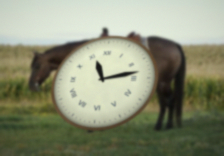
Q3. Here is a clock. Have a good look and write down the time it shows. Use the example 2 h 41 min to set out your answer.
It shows 11 h 13 min
